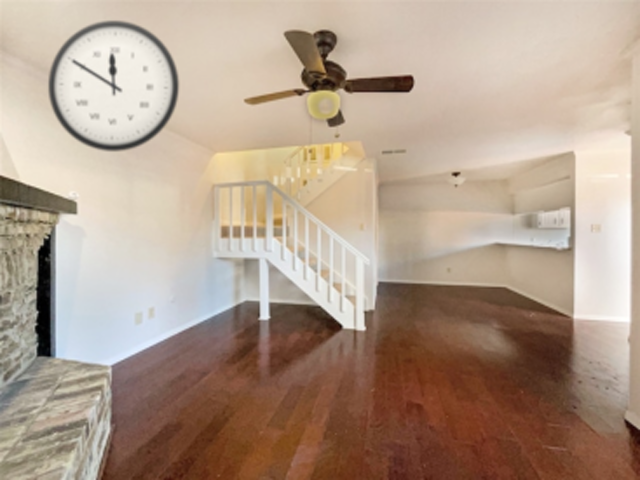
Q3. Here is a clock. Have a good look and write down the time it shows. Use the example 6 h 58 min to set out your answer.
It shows 11 h 50 min
